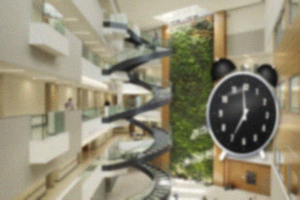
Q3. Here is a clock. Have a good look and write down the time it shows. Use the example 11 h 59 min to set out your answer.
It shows 6 h 59 min
